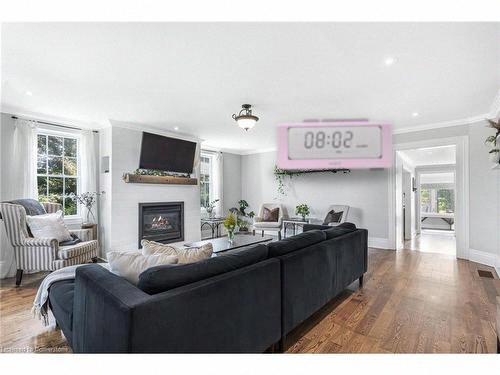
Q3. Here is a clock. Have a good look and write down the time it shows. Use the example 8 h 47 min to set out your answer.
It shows 8 h 02 min
